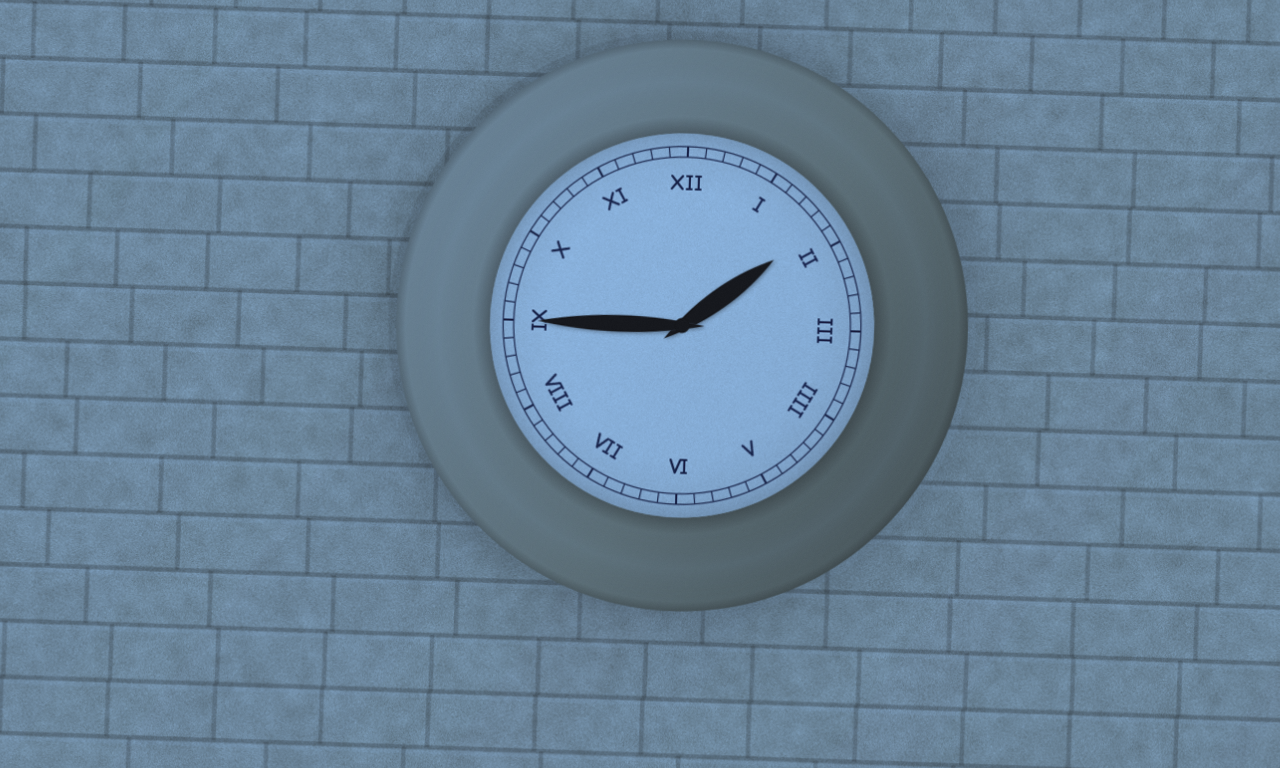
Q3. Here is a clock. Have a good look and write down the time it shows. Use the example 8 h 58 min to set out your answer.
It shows 1 h 45 min
